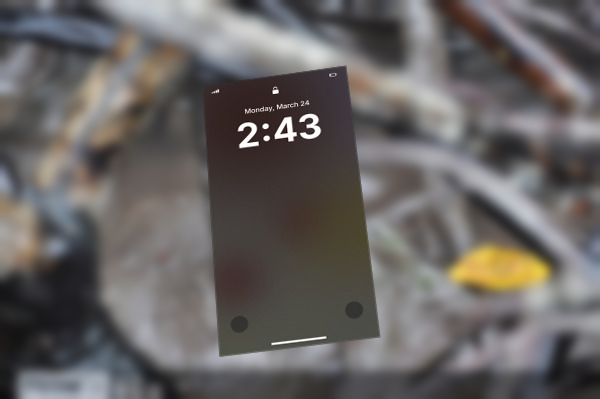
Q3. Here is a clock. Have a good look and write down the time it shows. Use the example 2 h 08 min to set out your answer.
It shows 2 h 43 min
